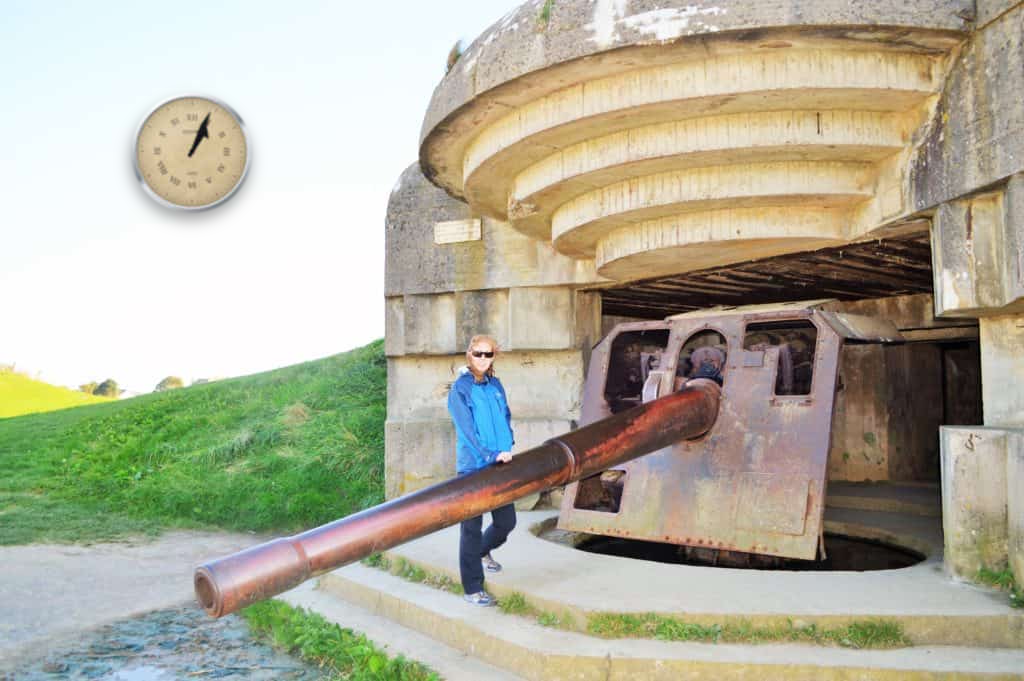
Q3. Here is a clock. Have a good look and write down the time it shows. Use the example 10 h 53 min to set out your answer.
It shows 1 h 04 min
